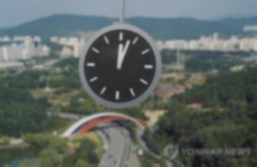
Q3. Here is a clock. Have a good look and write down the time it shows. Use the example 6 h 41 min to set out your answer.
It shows 12 h 03 min
